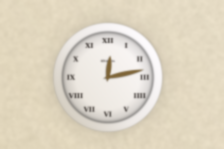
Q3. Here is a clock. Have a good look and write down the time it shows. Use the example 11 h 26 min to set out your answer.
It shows 12 h 13 min
